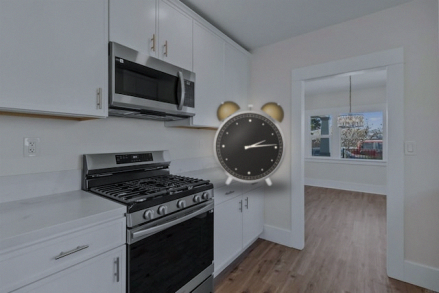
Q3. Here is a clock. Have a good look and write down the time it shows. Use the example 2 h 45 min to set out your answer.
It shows 2 h 14 min
